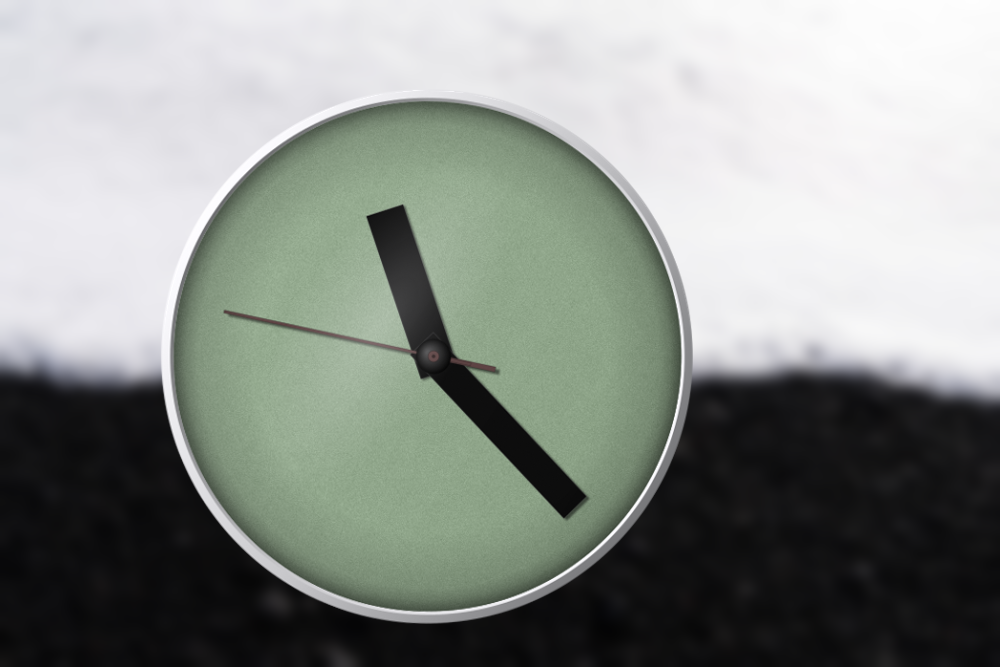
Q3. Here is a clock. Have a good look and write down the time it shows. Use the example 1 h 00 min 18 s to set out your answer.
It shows 11 h 22 min 47 s
